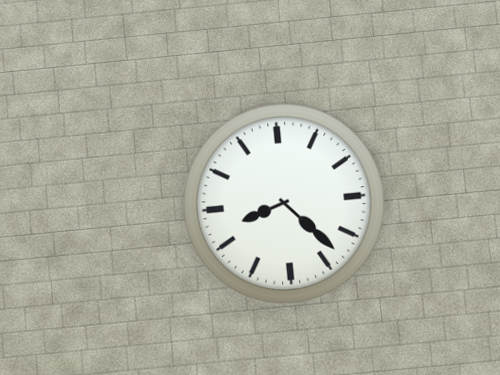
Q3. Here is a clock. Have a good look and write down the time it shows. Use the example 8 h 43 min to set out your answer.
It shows 8 h 23 min
